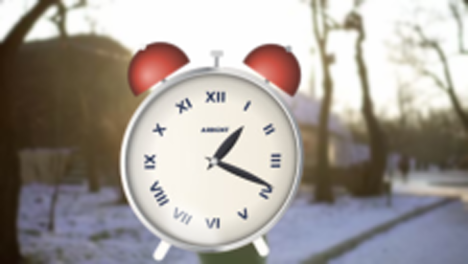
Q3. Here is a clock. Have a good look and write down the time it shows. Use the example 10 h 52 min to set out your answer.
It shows 1 h 19 min
